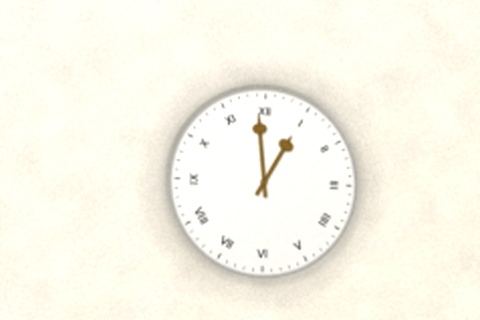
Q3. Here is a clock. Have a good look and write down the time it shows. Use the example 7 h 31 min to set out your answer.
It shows 12 h 59 min
